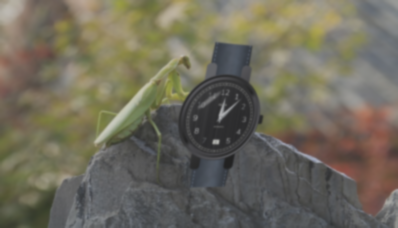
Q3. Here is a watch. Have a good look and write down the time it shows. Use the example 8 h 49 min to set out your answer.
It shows 12 h 07 min
